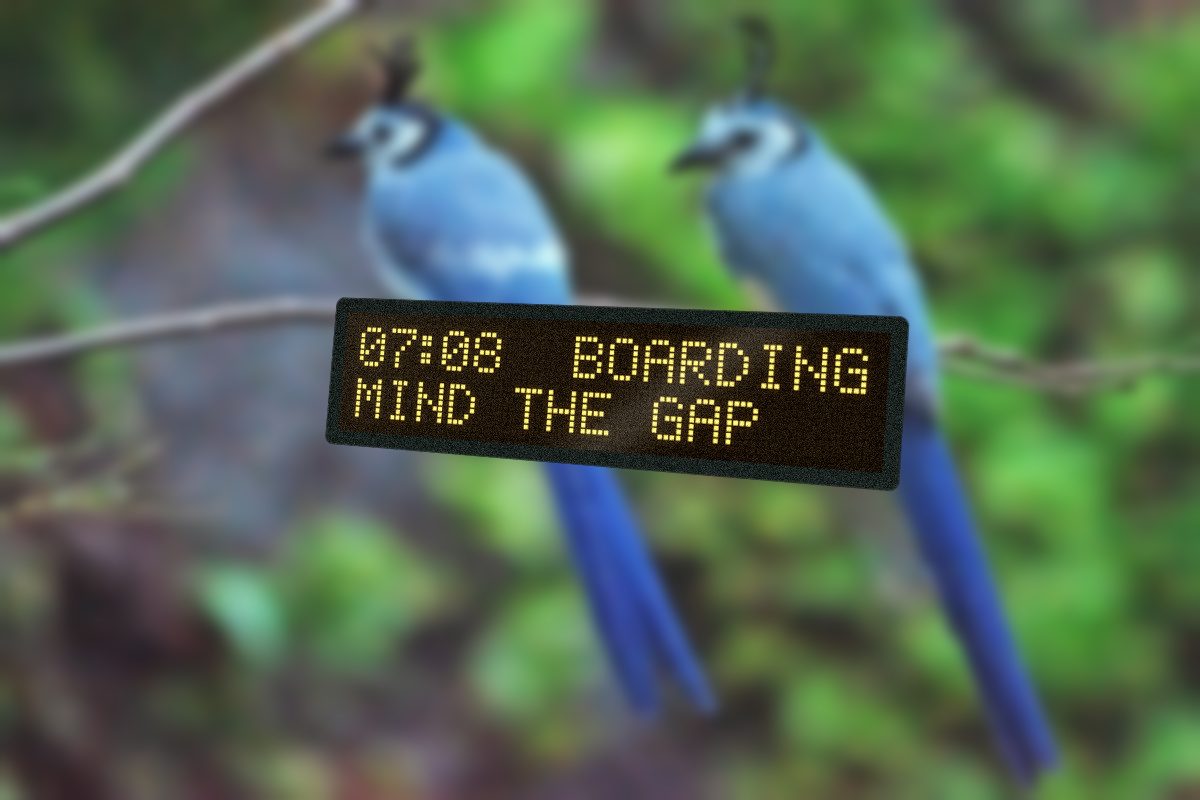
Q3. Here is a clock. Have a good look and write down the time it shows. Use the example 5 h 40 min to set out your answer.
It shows 7 h 08 min
